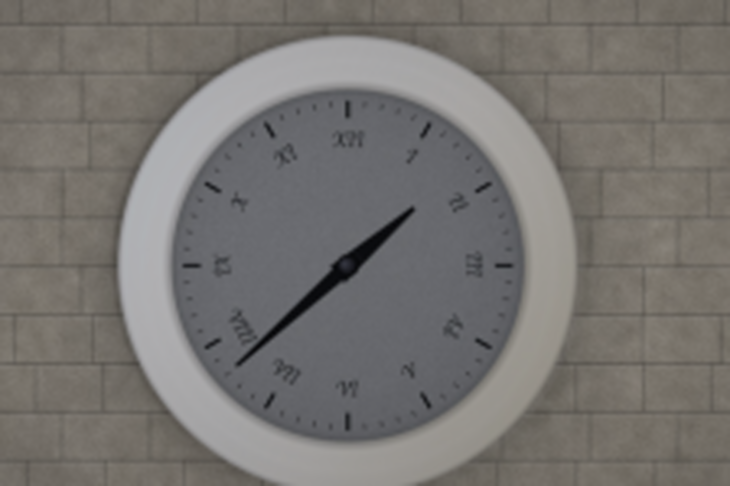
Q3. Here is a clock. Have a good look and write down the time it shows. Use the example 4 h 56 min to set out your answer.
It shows 1 h 38 min
